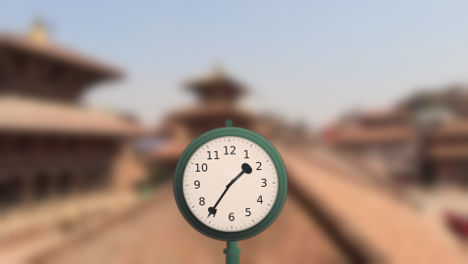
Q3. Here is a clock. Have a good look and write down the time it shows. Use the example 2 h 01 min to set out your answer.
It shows 1 h 36 min
